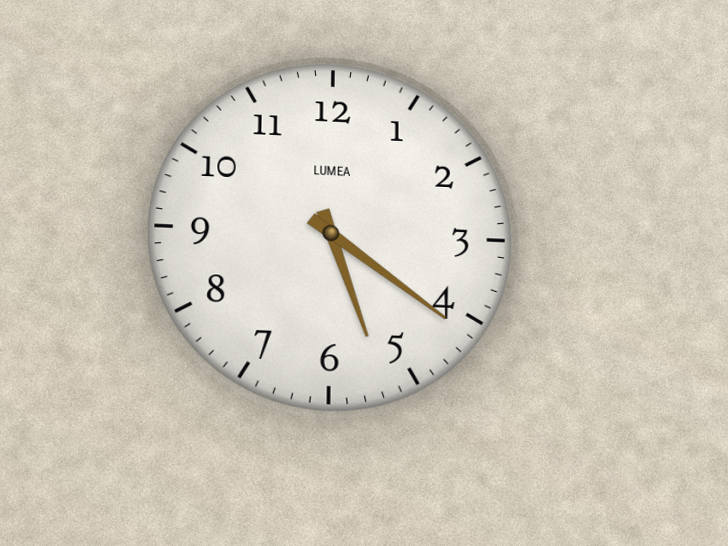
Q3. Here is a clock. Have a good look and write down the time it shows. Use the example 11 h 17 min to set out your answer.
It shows 5 h 21 min
